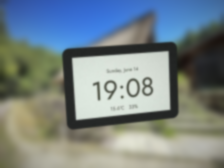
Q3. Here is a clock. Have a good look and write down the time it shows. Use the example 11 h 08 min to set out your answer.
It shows 19 h 08 min
